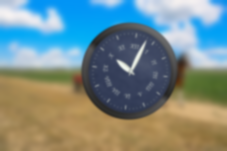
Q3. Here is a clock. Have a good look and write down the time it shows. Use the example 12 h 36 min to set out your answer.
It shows 10 h 03 min
